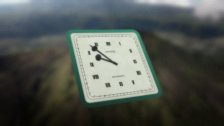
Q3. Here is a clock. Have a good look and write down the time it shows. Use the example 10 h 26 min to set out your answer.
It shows 9 h 53 min
